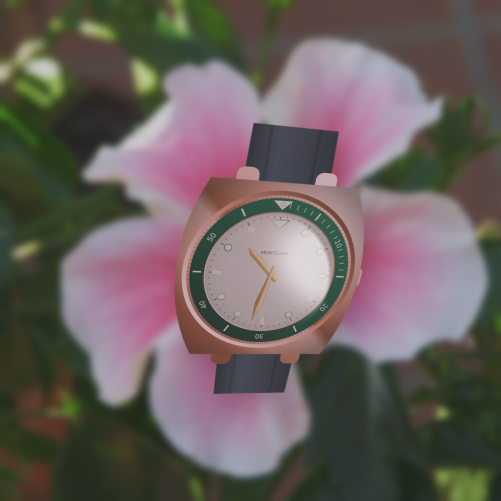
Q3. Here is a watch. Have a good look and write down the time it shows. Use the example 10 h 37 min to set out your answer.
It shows 10 h 32 min
